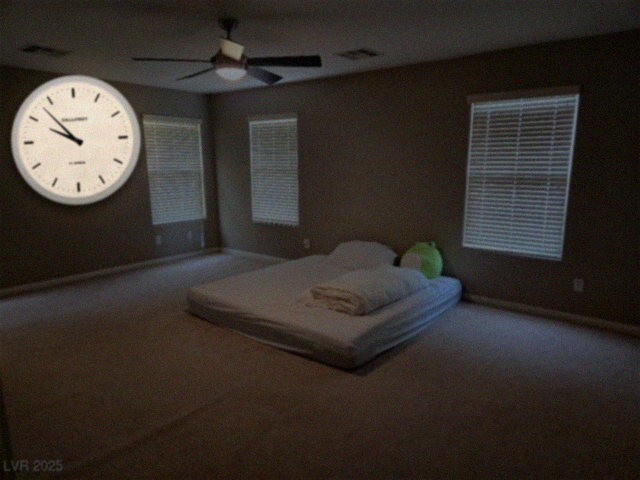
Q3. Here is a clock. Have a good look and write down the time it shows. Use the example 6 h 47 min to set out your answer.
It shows 9 h 53 min
